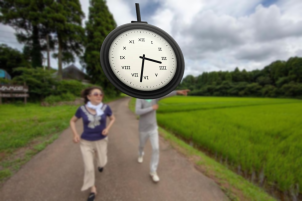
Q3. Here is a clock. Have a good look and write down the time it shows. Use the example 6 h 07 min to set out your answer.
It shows 3 h 32 min
